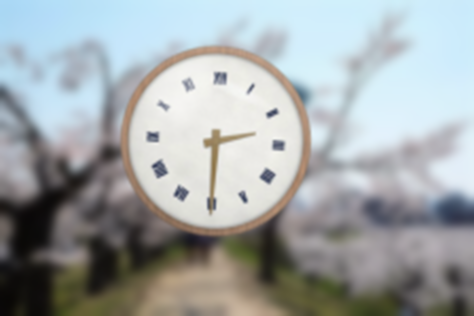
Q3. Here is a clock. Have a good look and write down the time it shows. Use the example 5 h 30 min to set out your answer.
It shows 2 h 30 min
